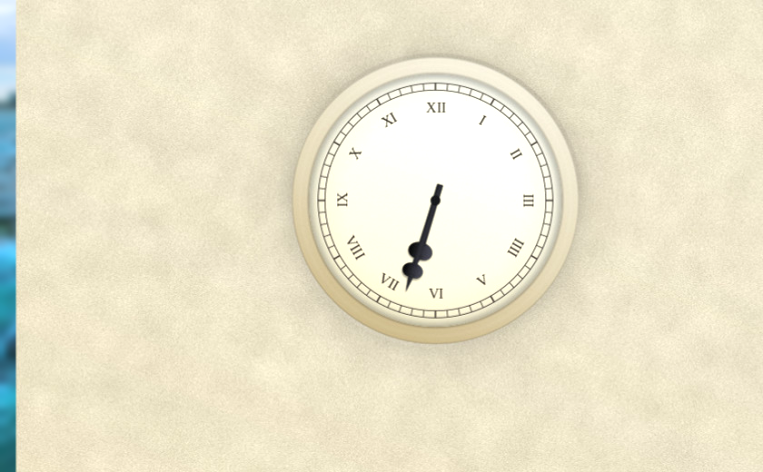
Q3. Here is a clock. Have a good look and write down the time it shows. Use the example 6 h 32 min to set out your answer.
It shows 6 h 33 min
